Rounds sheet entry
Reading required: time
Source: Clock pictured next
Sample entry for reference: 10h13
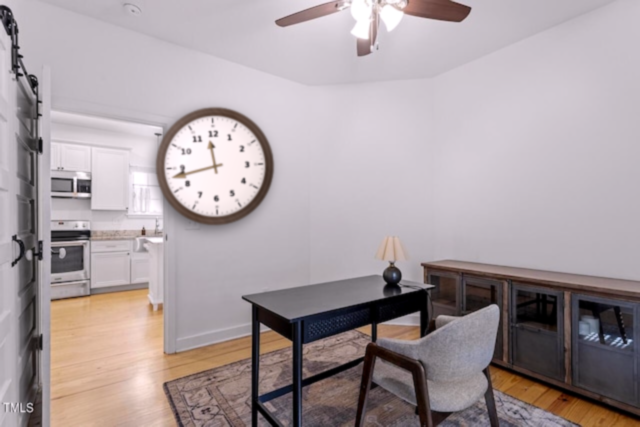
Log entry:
11h43
